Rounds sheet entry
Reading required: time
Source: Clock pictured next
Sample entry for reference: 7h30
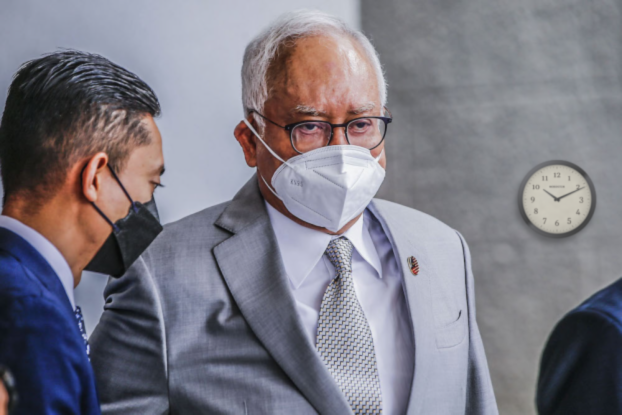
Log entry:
10h11
